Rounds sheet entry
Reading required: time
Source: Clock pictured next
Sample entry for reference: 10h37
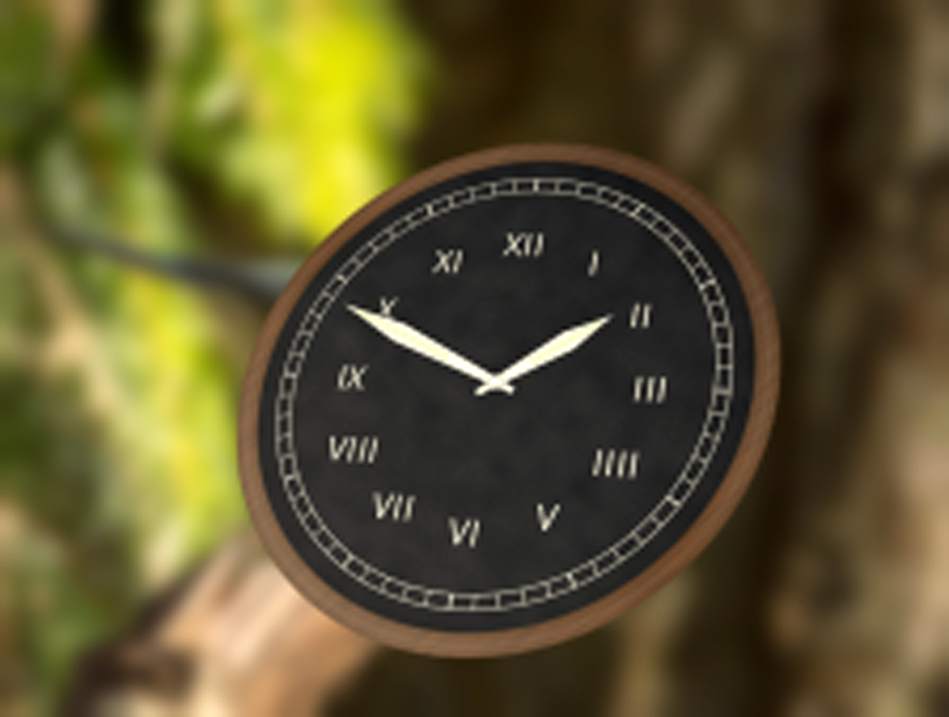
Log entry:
1h49
